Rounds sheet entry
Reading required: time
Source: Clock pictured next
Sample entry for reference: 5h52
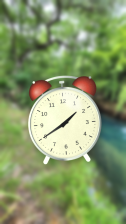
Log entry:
1h40
